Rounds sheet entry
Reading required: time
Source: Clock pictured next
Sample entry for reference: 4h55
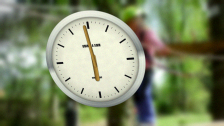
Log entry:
5h59
